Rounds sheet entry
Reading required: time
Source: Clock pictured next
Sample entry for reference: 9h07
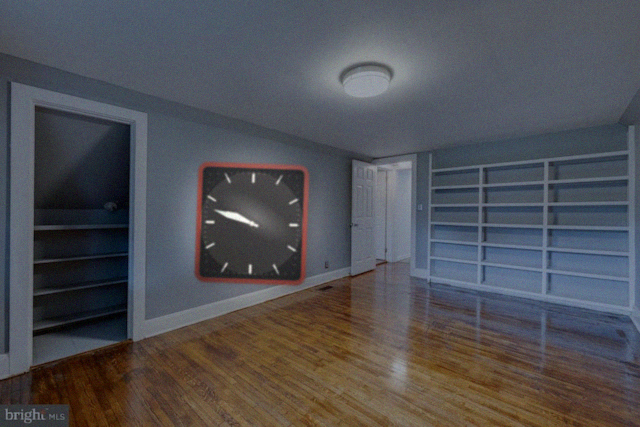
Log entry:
9h48
